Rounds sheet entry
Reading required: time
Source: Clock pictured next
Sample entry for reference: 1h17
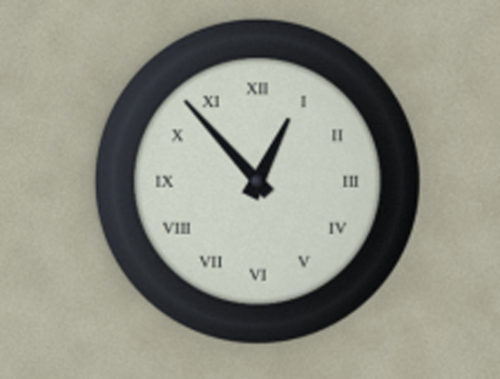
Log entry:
12h53
